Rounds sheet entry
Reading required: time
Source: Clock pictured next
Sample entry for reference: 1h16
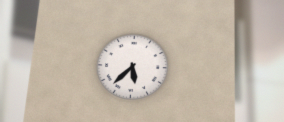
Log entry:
5h37
